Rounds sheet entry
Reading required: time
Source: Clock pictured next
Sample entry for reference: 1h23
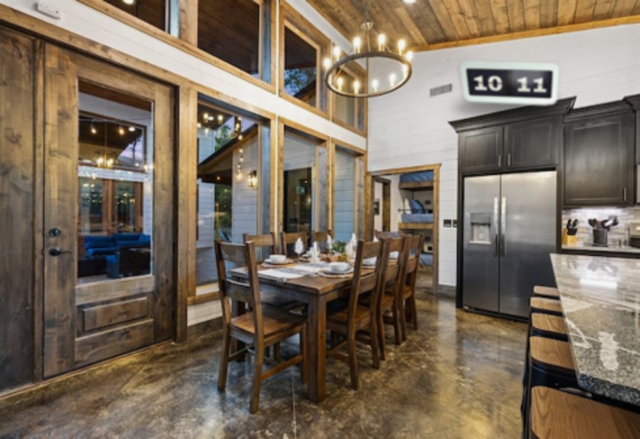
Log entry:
10h11
